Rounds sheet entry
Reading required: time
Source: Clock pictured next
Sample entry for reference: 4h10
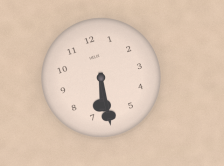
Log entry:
6h31
